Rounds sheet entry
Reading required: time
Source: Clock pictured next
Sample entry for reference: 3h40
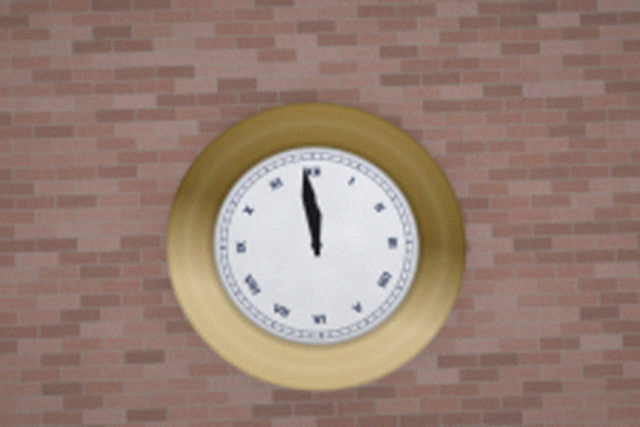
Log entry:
11h59
